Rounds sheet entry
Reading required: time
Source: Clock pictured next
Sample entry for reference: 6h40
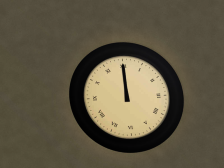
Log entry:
12h00
